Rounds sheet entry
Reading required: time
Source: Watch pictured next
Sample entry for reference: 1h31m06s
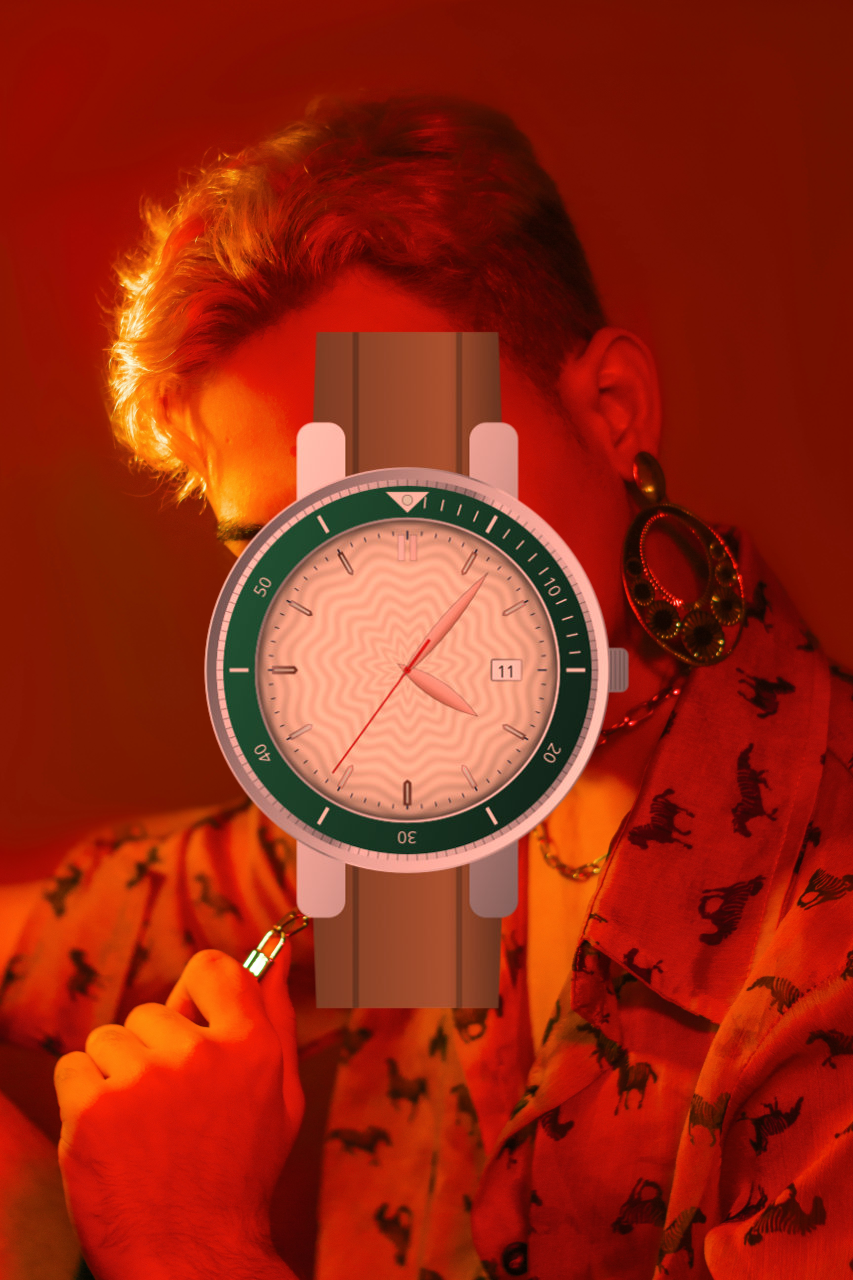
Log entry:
4h06m36s
